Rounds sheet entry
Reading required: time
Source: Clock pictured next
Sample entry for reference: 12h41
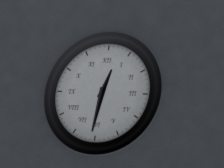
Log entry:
12h31
